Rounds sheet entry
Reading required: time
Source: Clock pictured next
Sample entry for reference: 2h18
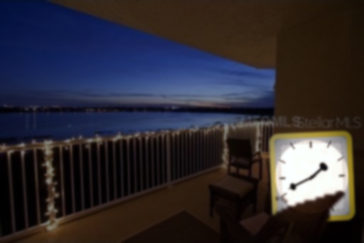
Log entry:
1h41
